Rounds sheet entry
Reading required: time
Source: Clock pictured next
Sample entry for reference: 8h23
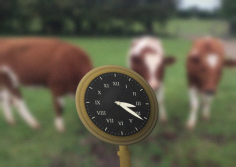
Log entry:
3h21
